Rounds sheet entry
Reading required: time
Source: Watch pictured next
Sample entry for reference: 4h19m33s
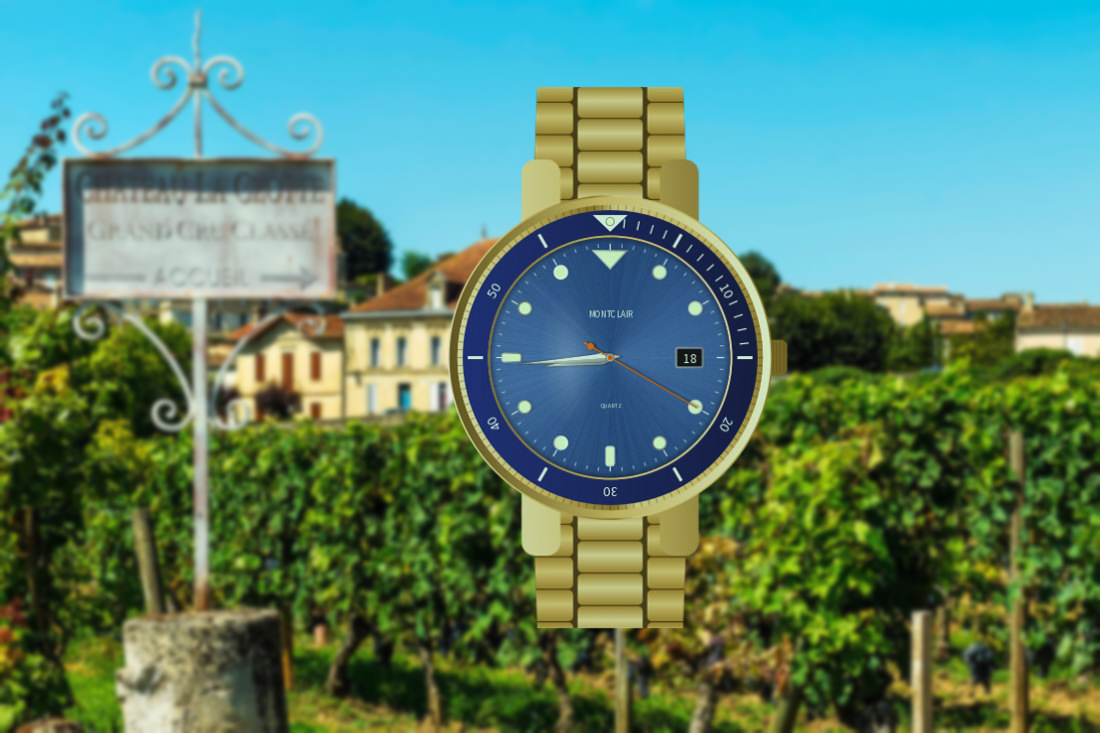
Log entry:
8h44m20s
